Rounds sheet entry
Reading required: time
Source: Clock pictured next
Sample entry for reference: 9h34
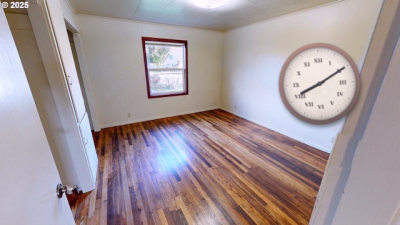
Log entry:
8h10
